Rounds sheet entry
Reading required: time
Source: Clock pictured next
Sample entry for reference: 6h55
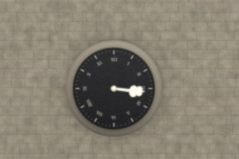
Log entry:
3h16
